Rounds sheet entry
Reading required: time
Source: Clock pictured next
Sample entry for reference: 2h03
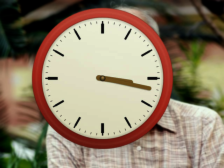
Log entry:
3h17
